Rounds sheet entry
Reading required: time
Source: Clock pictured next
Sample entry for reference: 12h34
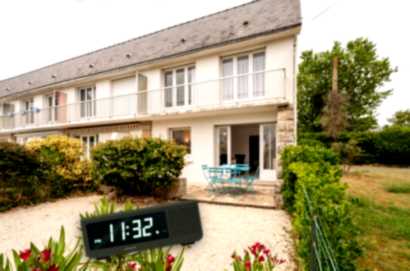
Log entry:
11h32
